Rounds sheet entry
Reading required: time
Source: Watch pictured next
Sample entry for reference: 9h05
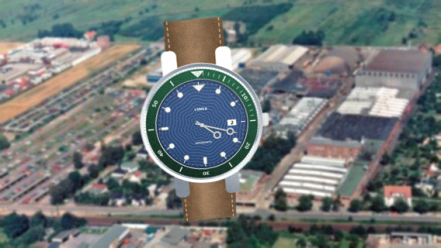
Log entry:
4h18
